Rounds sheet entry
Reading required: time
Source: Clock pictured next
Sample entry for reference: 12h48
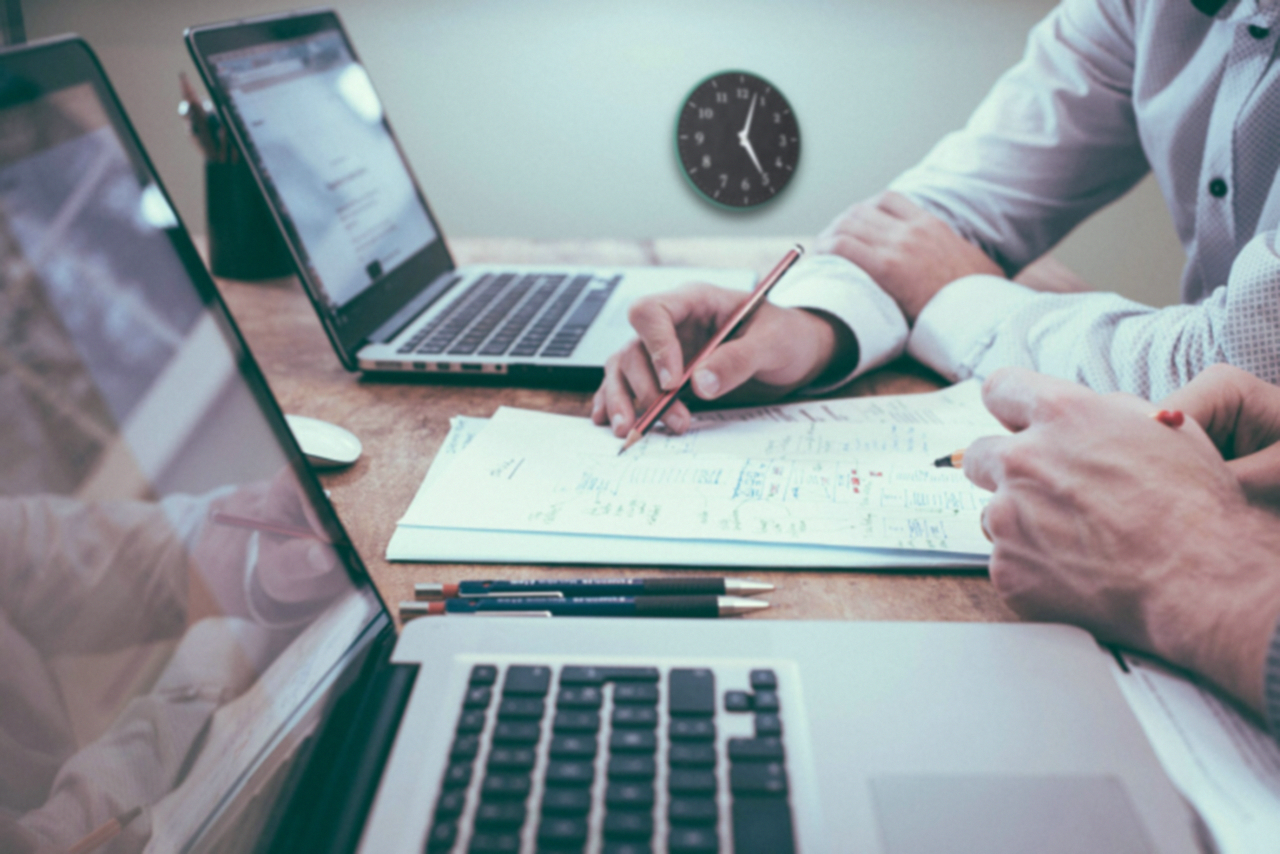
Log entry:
5h03
